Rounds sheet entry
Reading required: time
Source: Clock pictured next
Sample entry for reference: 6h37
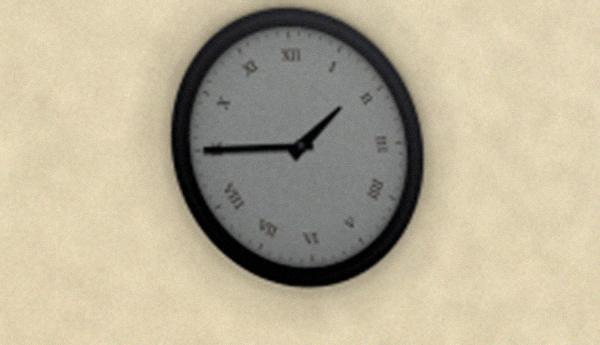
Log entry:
1h45
